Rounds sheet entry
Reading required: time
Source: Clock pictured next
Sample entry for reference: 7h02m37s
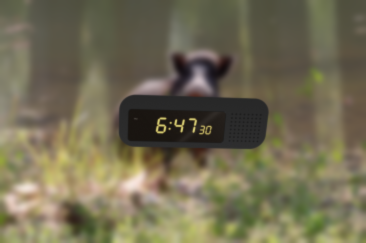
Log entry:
6h47m30s
